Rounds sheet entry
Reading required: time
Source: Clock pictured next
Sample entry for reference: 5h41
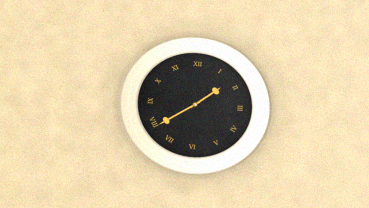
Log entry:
1h39
